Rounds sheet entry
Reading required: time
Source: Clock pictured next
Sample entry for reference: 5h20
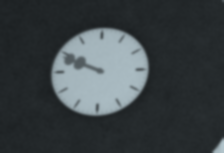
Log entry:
9h49
